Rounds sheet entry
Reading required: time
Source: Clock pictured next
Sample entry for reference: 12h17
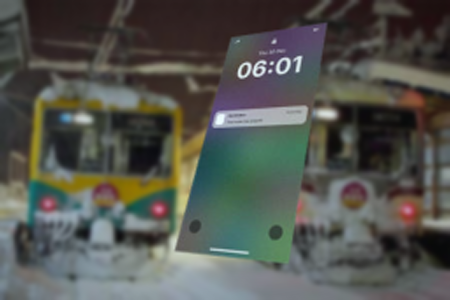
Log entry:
6h01
